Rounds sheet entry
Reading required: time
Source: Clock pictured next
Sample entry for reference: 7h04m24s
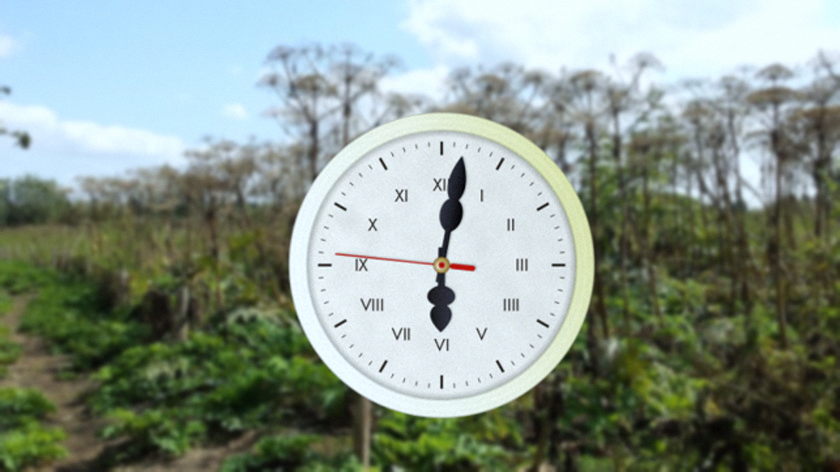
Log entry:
6h01m46s
